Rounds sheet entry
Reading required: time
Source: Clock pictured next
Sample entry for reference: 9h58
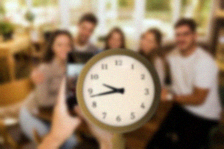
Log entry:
9h43
